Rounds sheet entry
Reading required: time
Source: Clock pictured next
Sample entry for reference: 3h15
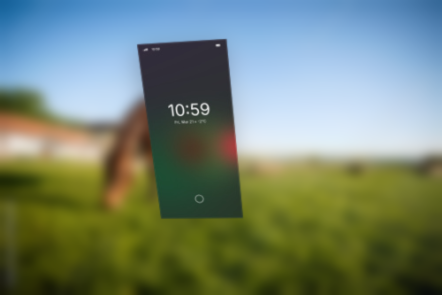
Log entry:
10h59
